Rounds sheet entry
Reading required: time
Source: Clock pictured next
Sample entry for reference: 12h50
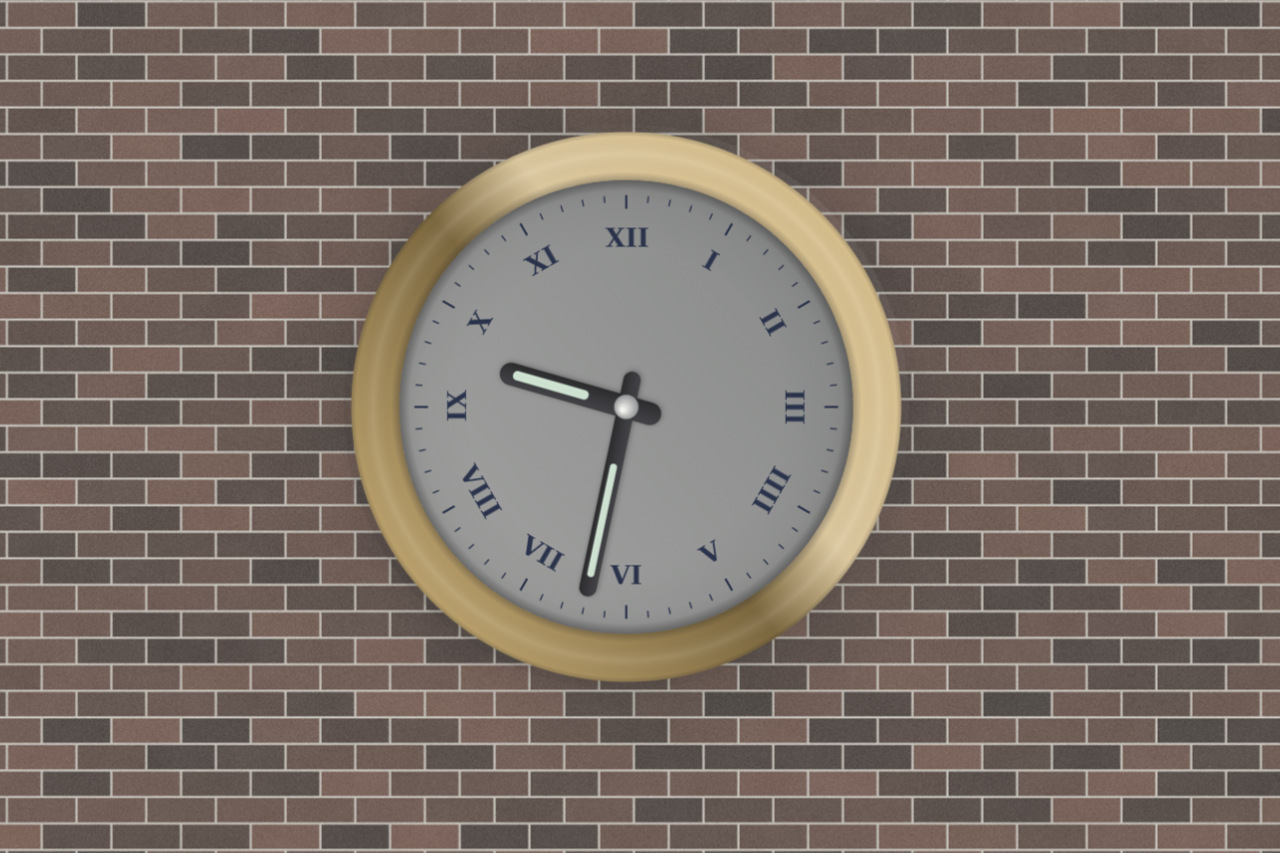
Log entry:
9h32
